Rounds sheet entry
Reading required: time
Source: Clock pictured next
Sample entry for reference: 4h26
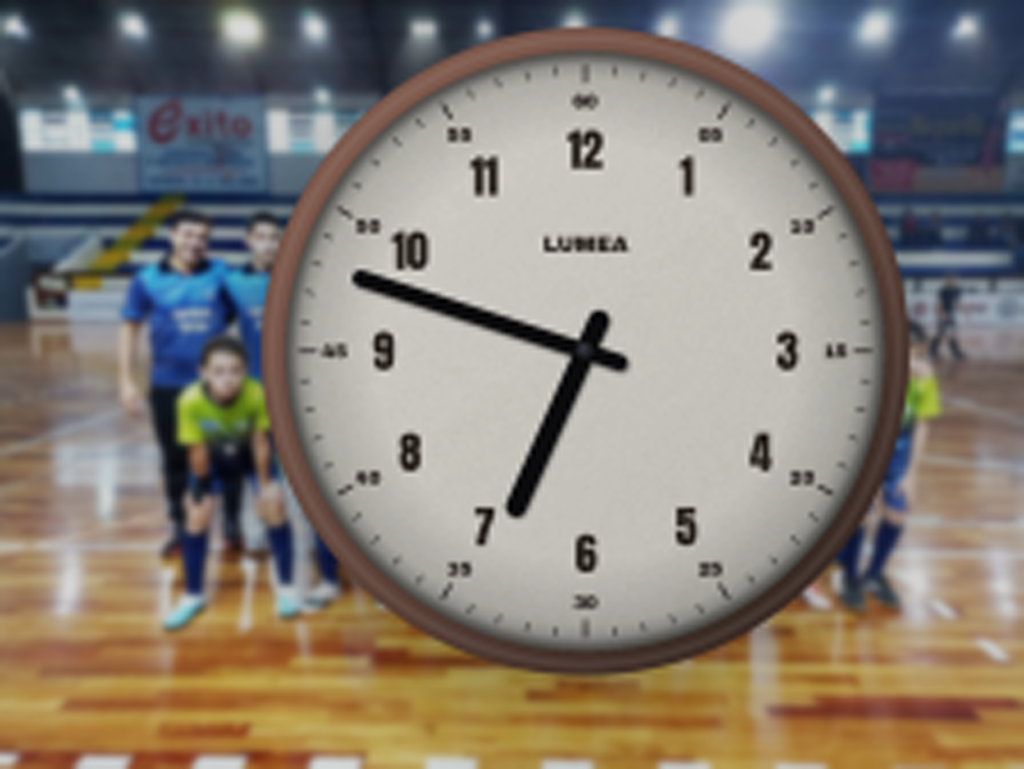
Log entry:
6h48
